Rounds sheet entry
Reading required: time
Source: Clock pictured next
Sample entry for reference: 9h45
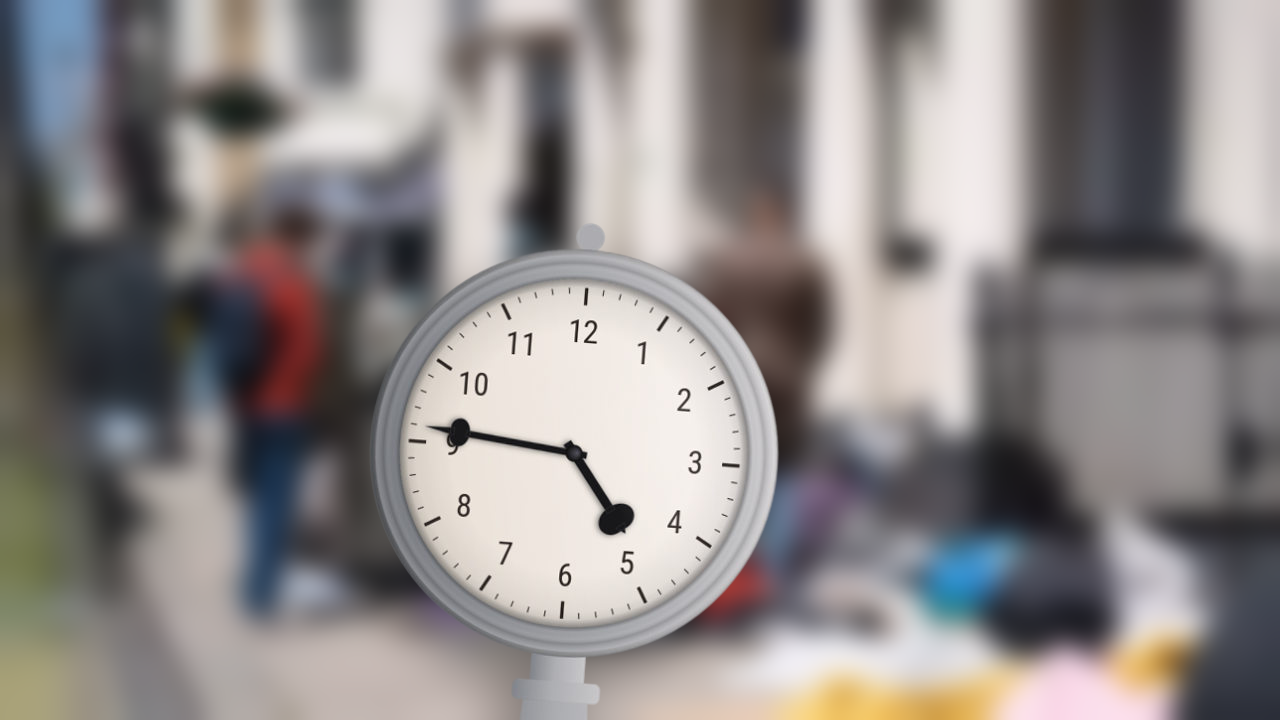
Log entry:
4h46
